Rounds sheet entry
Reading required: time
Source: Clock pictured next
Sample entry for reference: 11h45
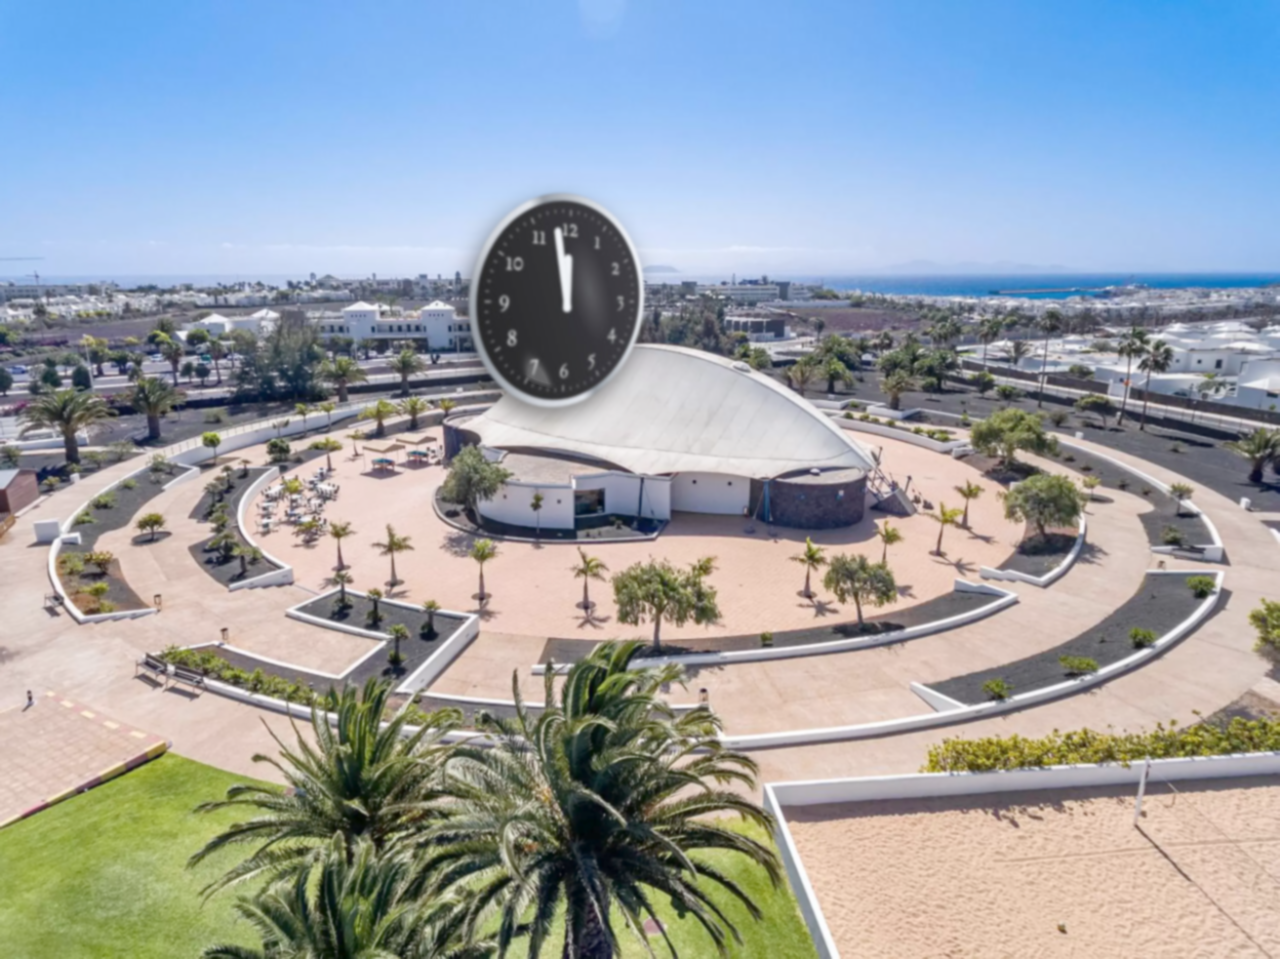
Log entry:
11h58
